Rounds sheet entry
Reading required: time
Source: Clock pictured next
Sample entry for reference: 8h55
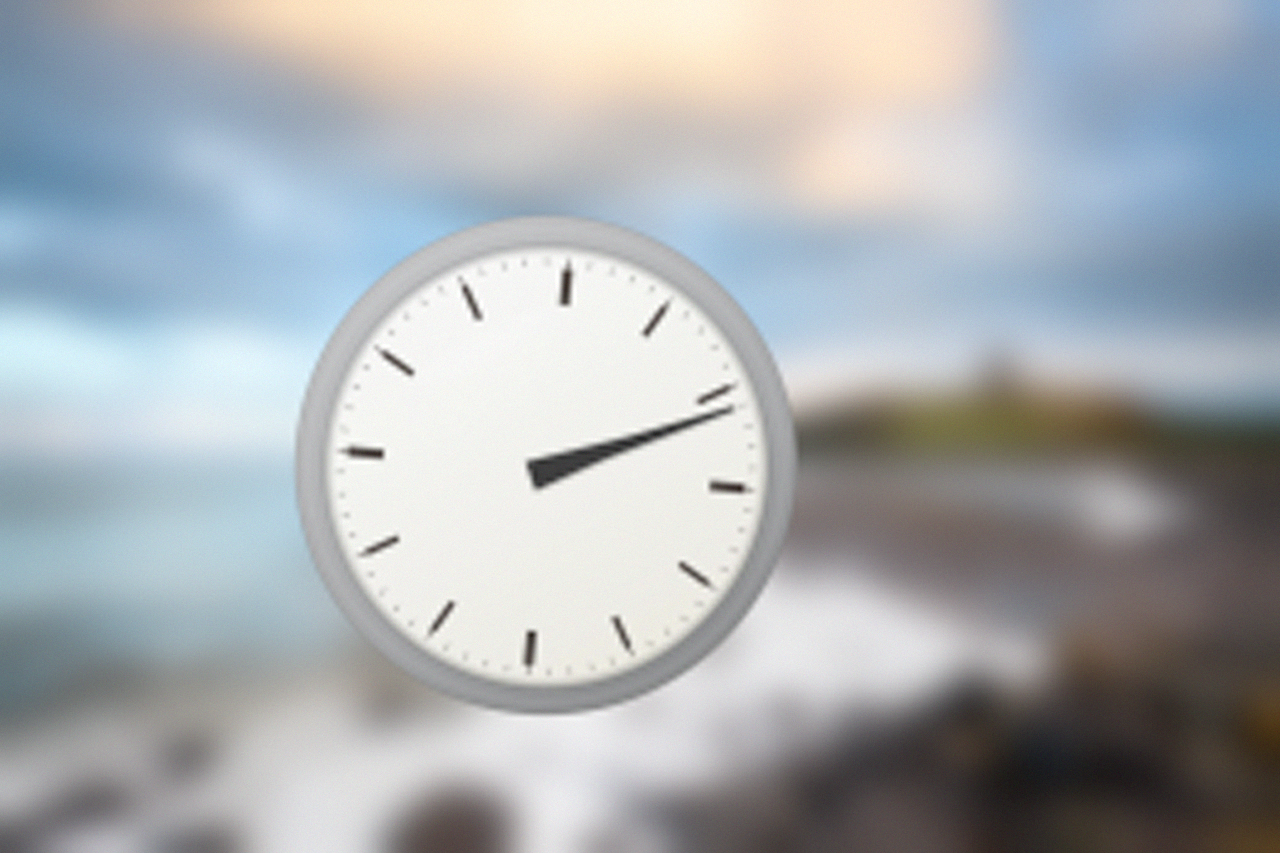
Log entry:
2h11
